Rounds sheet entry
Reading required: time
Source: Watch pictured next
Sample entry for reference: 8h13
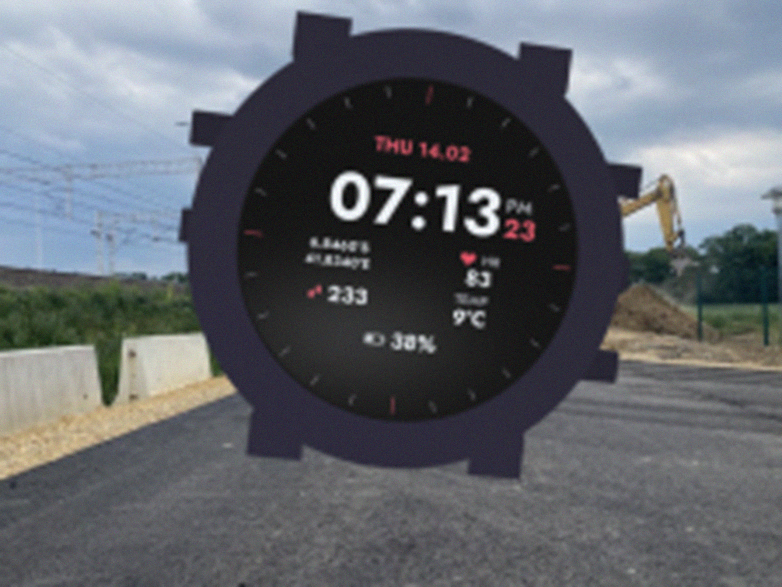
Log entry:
7h13
